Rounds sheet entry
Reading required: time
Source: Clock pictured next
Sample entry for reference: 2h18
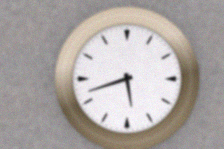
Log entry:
5h42
